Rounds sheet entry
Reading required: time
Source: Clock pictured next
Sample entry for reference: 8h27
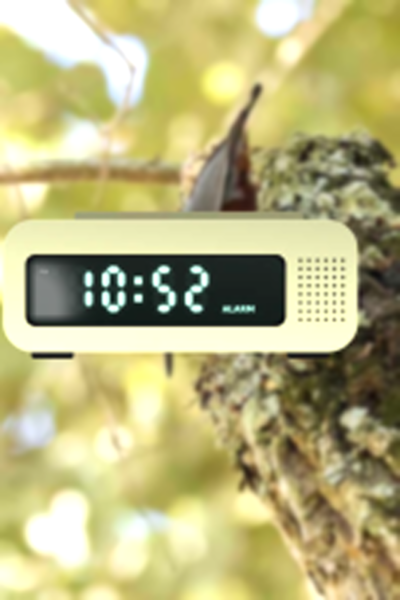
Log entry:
10h52
